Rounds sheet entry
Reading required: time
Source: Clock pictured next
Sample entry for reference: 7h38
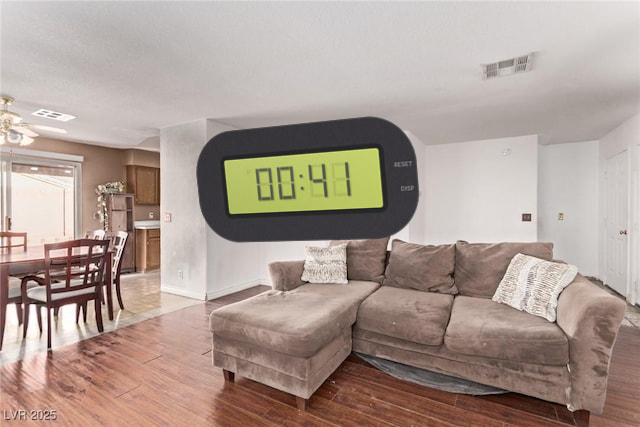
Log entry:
0h41
